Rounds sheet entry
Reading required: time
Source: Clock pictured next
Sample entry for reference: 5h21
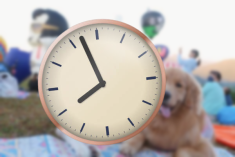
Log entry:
7h57
